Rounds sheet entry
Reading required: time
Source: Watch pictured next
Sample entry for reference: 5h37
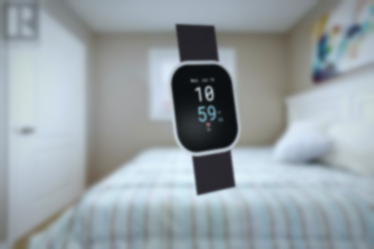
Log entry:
10h59
